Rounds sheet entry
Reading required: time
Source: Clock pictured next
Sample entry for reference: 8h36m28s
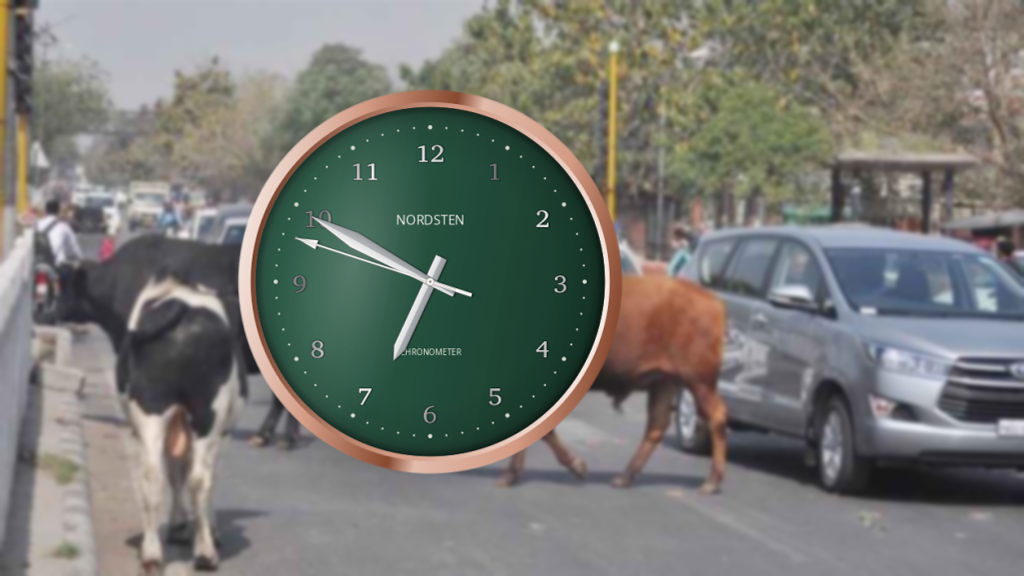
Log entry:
6h49m48s
